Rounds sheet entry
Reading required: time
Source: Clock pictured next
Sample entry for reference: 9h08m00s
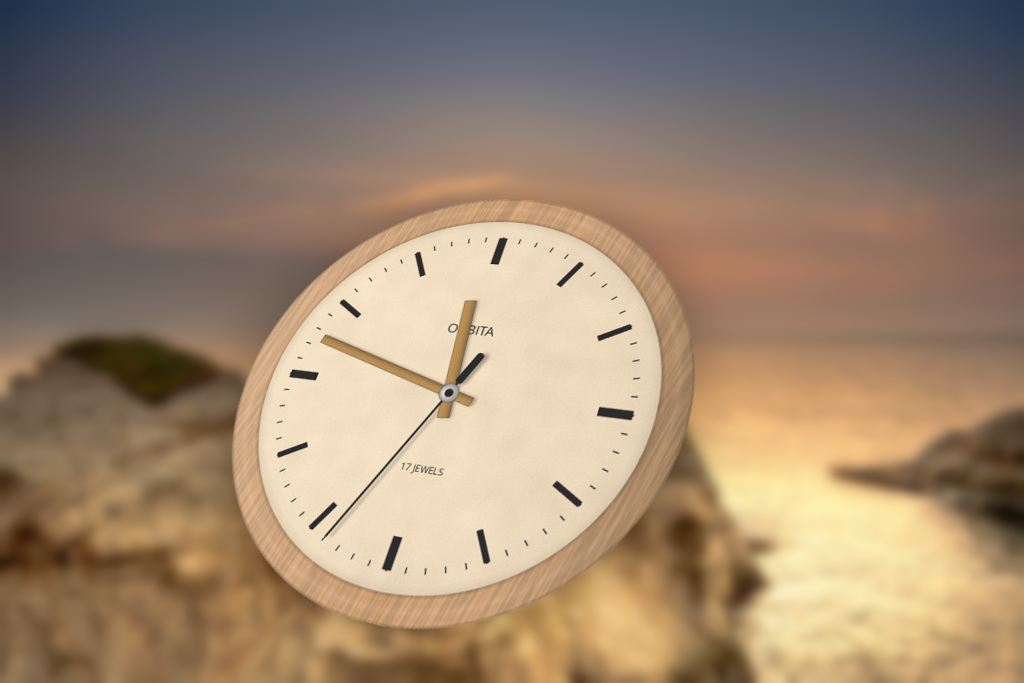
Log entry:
11h47m34s
